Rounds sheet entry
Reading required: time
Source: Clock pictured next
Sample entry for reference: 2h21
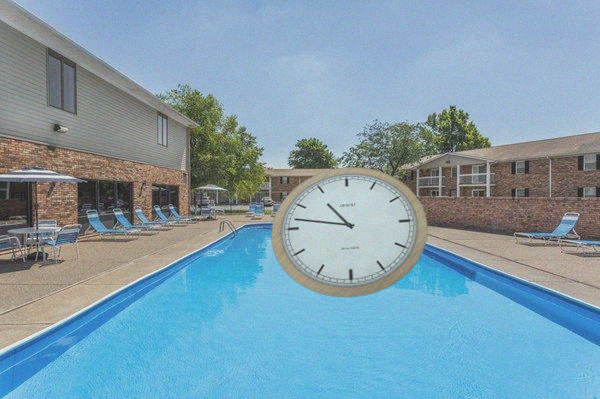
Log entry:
10h47
